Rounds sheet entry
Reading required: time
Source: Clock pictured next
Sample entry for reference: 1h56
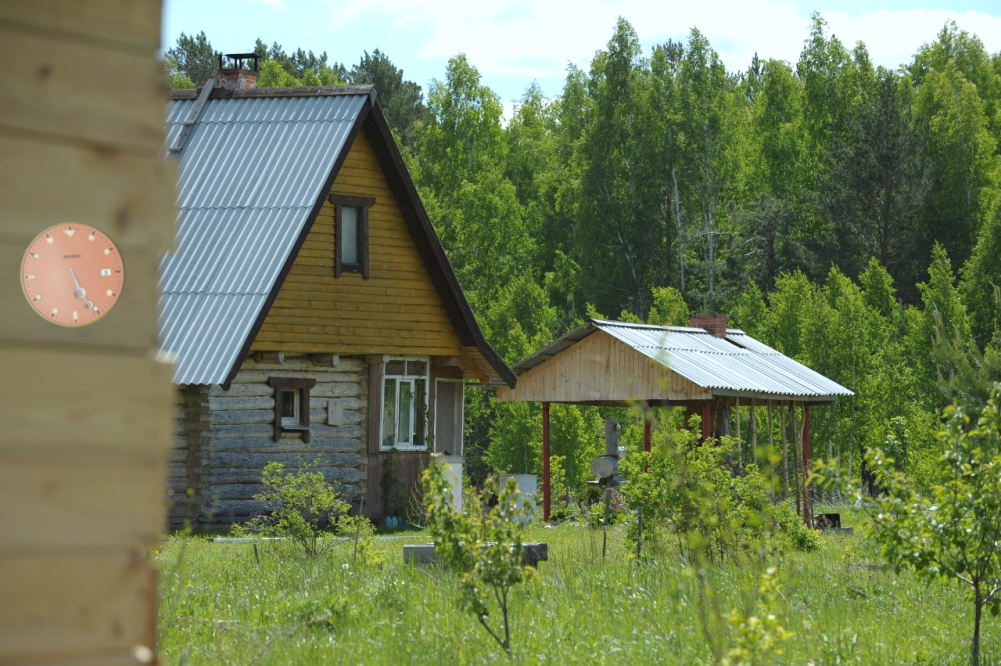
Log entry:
5h26
